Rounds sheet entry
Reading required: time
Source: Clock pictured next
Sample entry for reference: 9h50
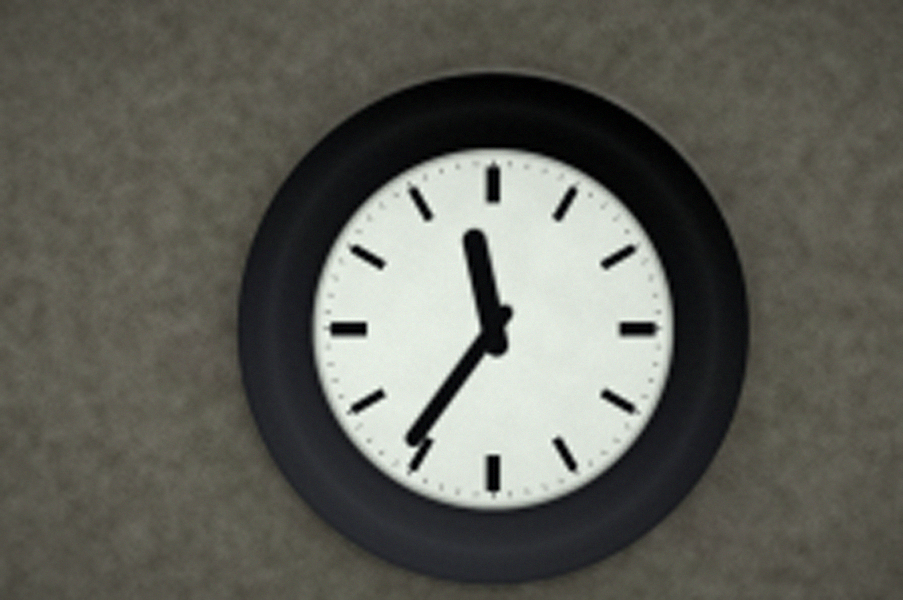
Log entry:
11h36
